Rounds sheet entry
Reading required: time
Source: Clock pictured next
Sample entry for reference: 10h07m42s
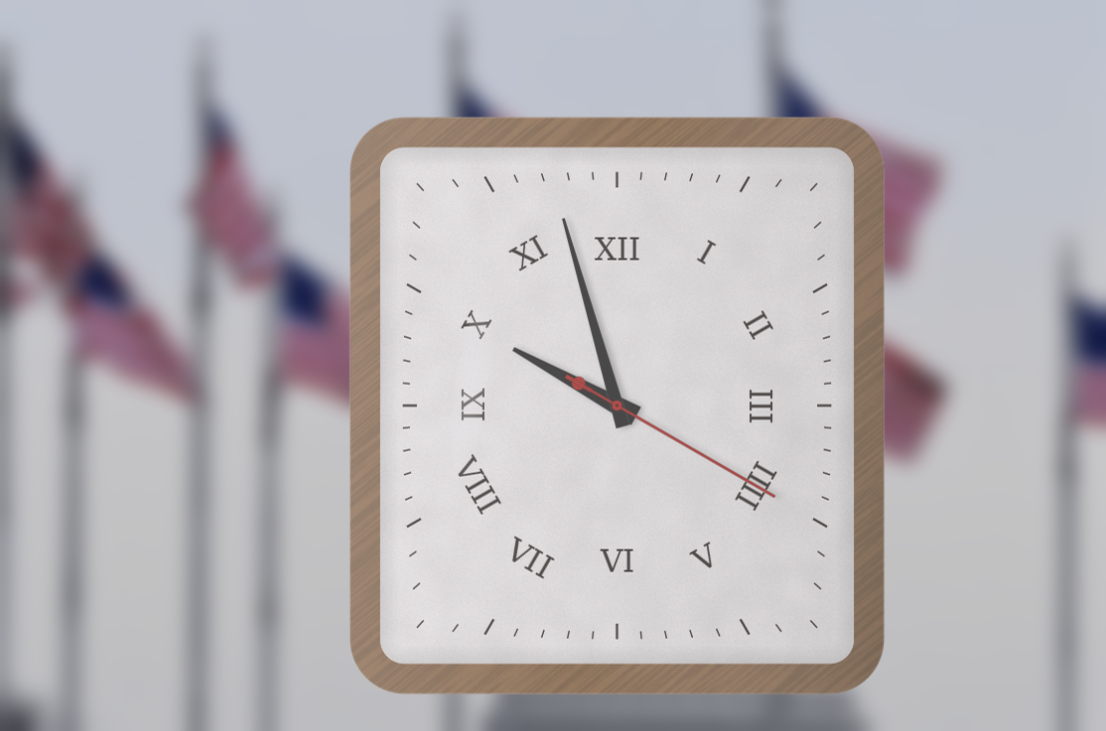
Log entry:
9h57m20s
